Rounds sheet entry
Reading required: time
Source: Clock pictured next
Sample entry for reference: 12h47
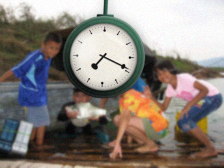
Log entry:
7h19
